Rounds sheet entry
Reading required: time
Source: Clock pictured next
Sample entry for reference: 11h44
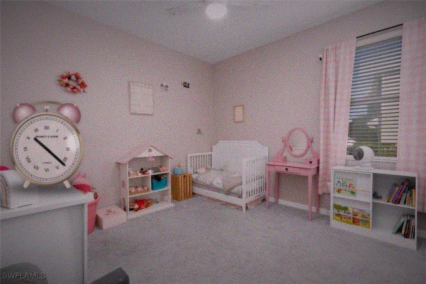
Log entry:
10h22
